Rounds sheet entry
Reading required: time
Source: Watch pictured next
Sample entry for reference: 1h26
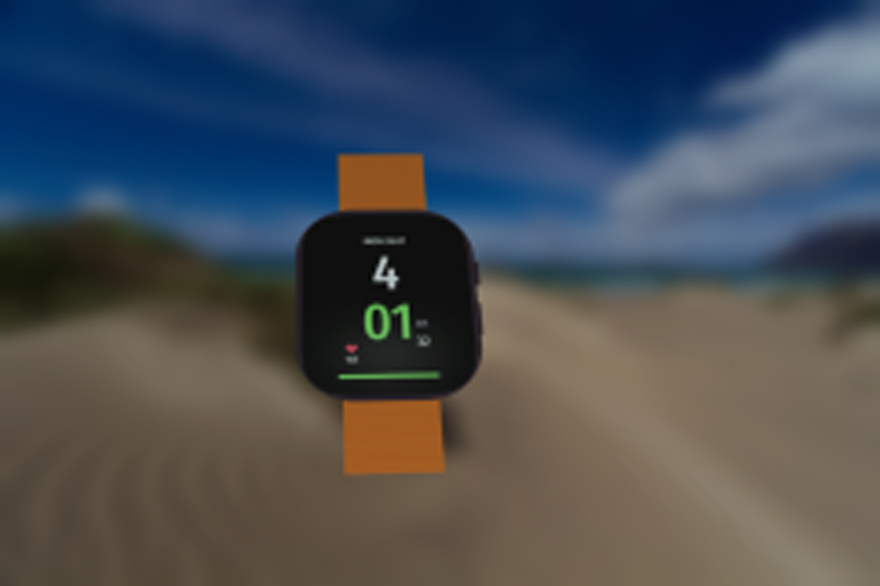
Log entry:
4h01
